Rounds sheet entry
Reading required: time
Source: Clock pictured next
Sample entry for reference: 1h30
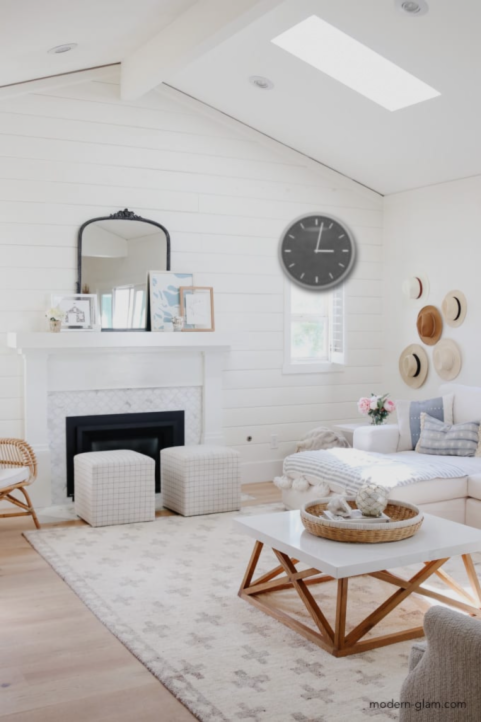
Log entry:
3h02
